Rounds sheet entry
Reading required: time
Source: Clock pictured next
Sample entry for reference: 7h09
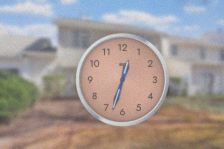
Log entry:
12h33
